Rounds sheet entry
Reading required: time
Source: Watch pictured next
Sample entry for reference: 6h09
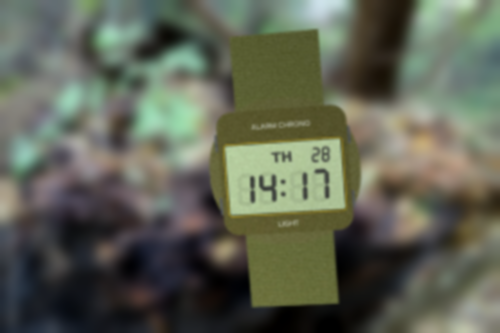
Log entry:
14h17
